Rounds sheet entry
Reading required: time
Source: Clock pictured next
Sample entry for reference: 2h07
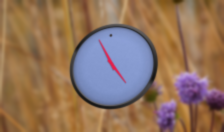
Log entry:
4h56
